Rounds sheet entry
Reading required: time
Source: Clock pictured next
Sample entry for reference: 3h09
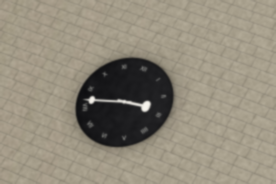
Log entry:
2h42
